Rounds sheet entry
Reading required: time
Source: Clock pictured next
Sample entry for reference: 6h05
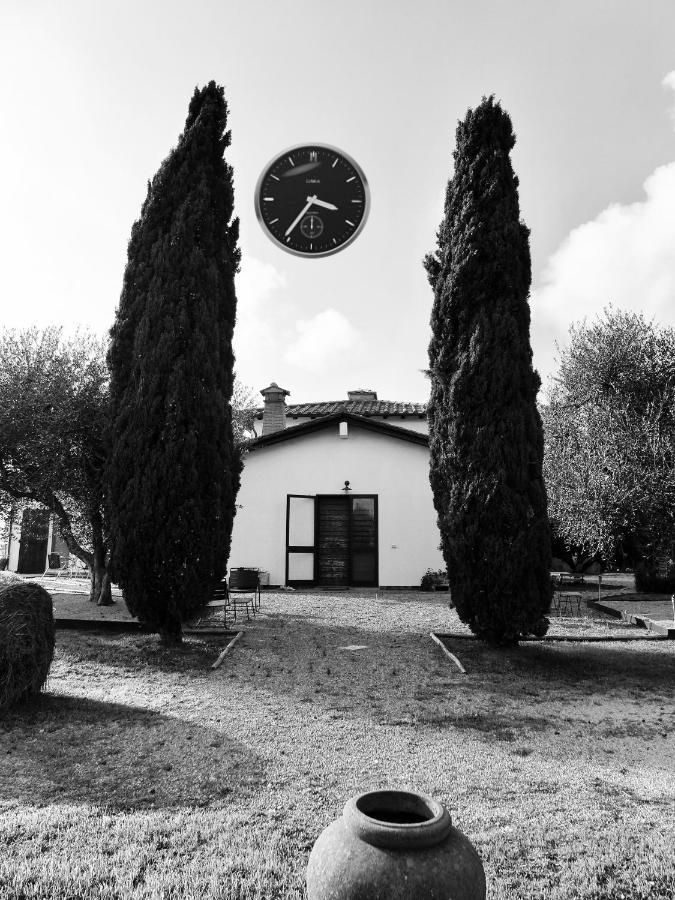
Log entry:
3h36
